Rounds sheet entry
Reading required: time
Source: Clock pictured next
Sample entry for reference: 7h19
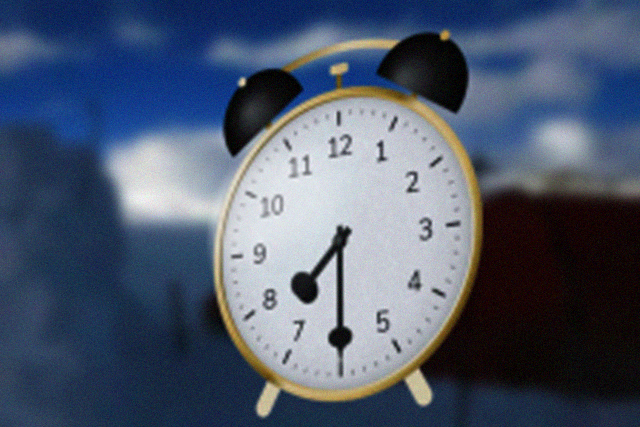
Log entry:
7h30
